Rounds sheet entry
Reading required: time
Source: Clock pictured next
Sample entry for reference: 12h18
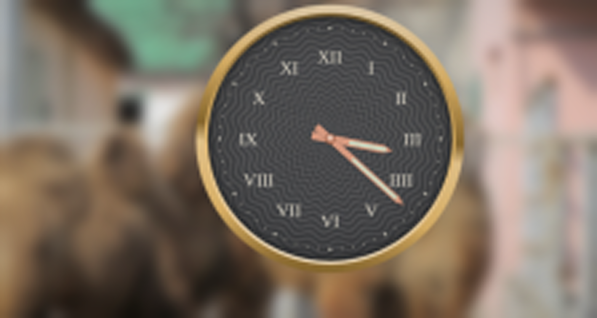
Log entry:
3h22
